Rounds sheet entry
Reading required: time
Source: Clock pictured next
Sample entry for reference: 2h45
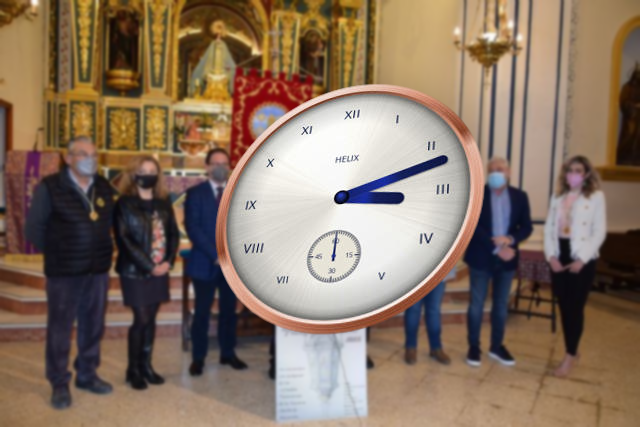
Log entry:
3h12
